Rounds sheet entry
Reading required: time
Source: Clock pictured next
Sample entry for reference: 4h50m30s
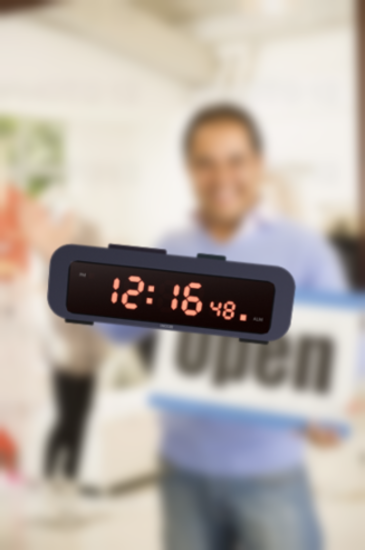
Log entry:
12h16m48s
